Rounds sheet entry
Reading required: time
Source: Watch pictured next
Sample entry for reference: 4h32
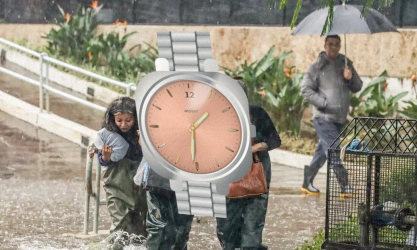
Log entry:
1h31
